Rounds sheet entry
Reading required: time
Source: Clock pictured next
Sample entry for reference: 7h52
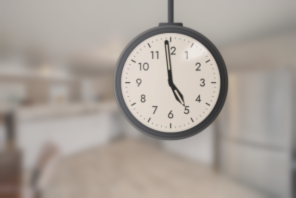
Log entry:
4h59
